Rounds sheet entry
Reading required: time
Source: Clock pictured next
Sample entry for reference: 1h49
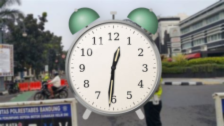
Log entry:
12h31
